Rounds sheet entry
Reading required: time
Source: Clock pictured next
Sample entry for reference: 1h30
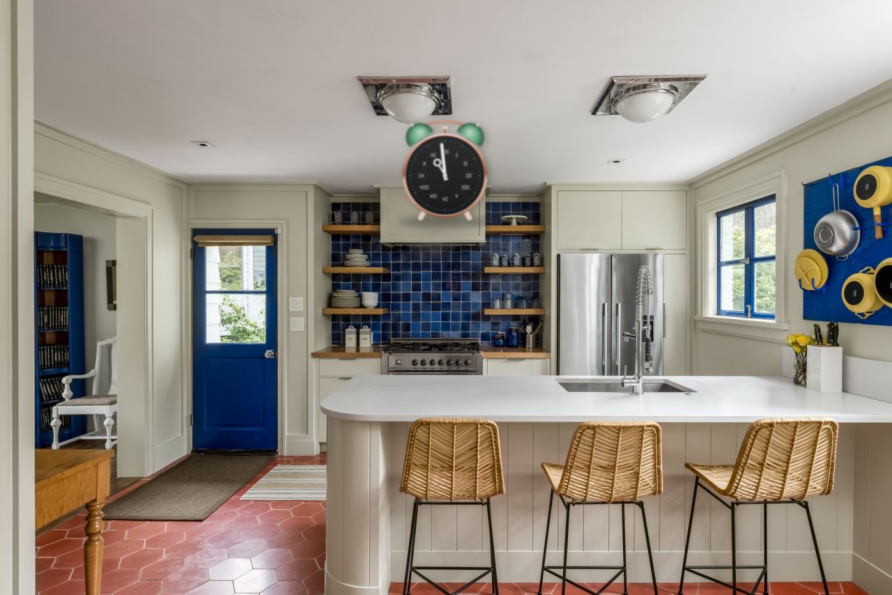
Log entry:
10h59
